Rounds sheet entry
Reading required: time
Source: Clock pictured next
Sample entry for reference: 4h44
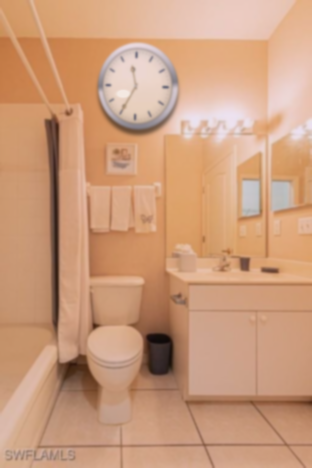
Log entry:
11h35
